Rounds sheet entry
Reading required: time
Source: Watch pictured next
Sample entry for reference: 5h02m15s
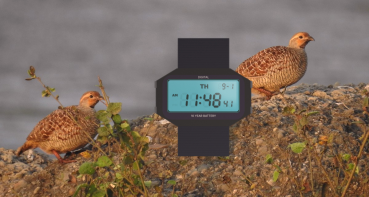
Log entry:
11h48m41s
